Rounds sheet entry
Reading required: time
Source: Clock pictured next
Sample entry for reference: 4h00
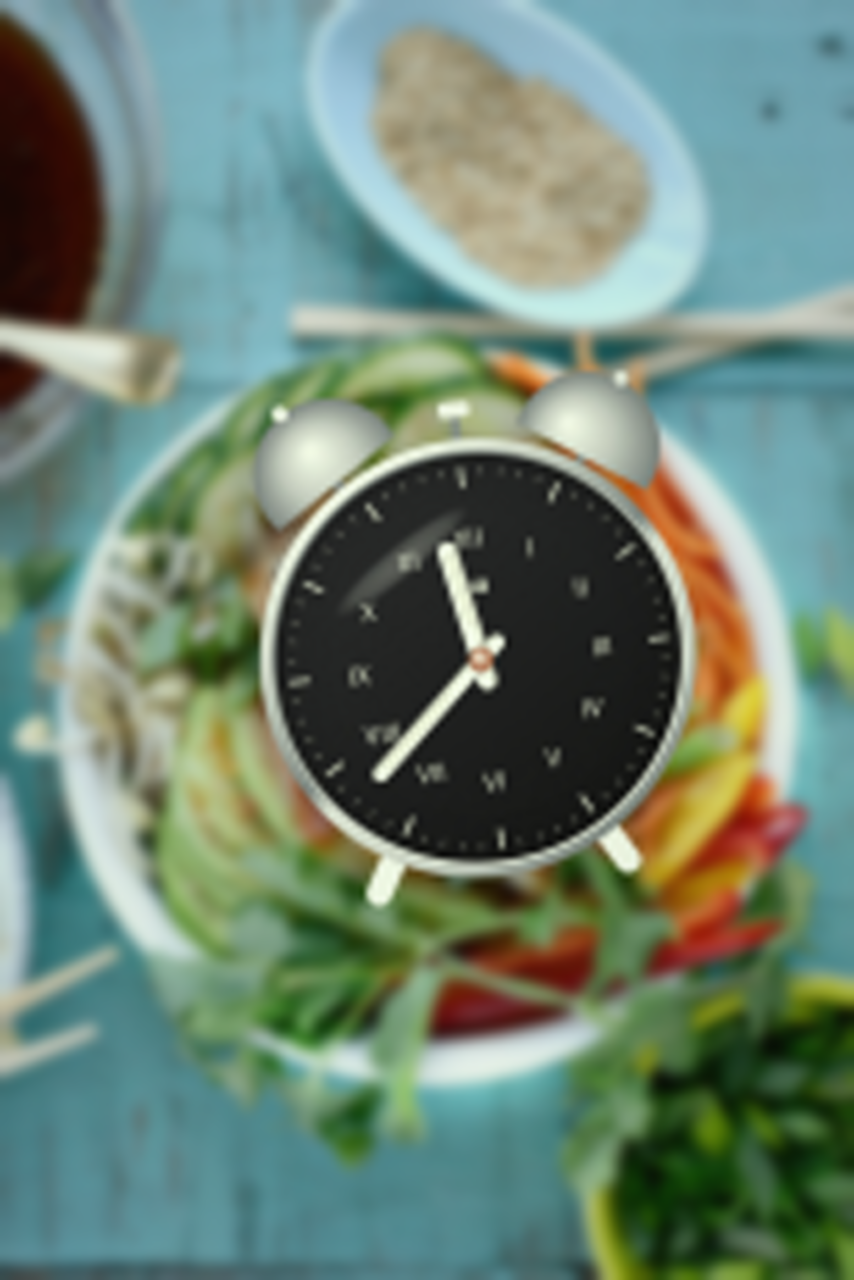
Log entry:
11h38
